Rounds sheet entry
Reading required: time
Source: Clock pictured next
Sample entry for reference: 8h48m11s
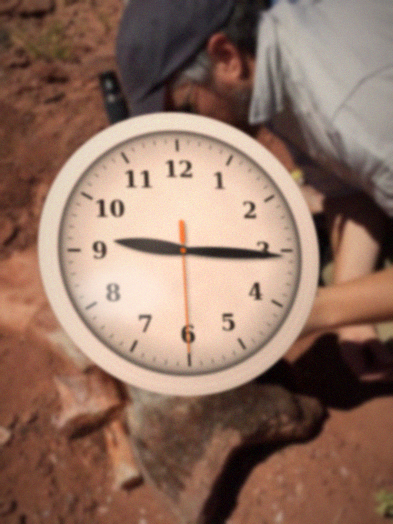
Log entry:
9h15m30s
